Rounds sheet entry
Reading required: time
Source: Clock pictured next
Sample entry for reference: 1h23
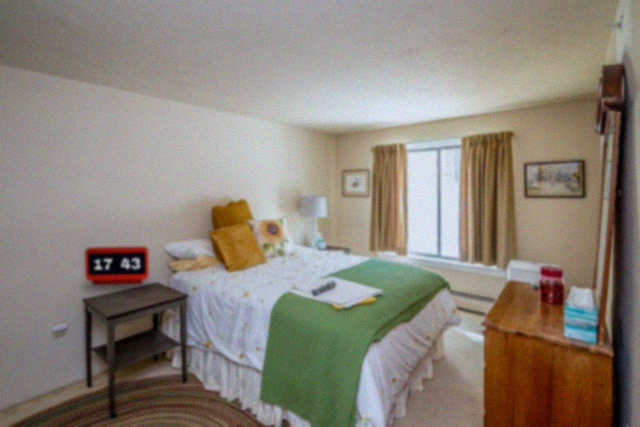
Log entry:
17h43
